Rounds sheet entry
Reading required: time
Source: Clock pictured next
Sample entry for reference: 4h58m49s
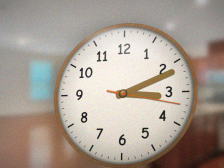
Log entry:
3h11m17s
